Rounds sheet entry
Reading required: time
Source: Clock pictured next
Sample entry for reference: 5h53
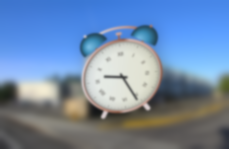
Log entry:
9h26
